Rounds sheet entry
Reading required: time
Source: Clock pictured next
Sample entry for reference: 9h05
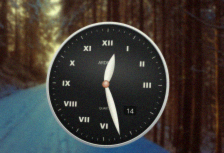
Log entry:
12h27
